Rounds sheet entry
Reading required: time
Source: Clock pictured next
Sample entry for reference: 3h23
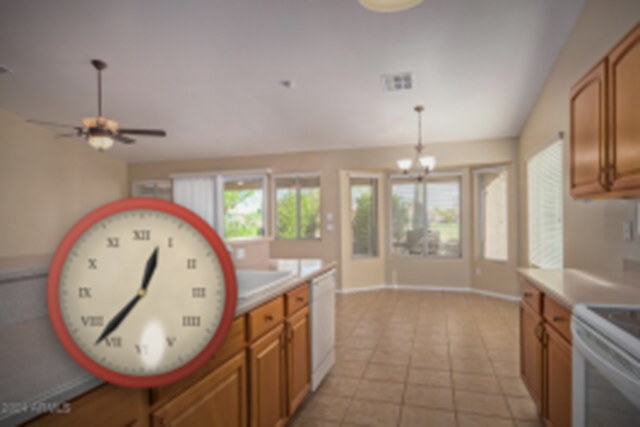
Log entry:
12h37
